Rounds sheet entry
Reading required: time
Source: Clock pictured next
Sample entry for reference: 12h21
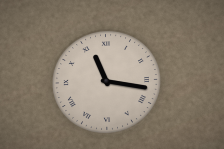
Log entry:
11h17
